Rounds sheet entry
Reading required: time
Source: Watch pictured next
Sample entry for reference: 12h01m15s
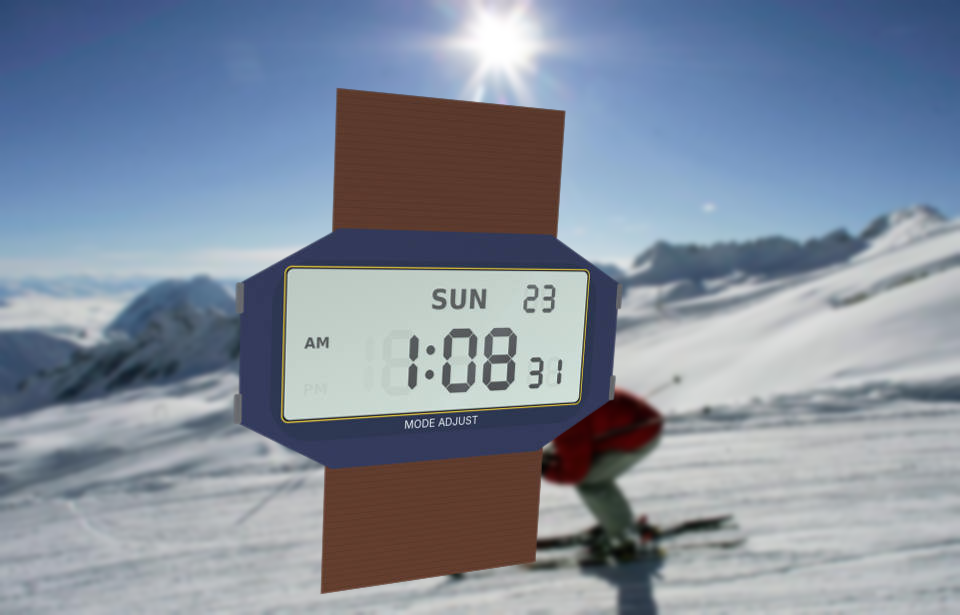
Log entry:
1h08m31s
